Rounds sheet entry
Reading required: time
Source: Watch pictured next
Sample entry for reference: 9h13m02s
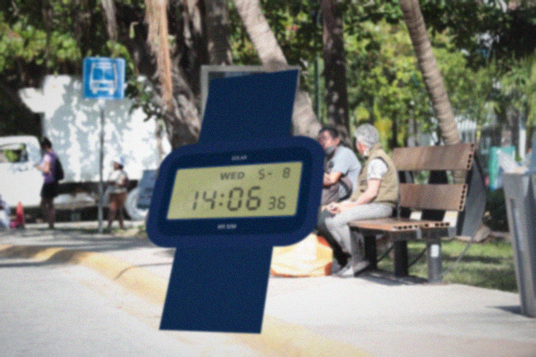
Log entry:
14h06m36s
